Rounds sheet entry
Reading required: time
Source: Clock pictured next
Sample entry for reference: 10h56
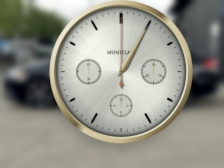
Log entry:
1h05
